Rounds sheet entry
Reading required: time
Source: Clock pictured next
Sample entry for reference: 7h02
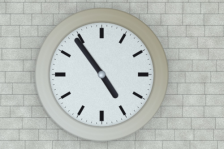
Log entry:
4h54
